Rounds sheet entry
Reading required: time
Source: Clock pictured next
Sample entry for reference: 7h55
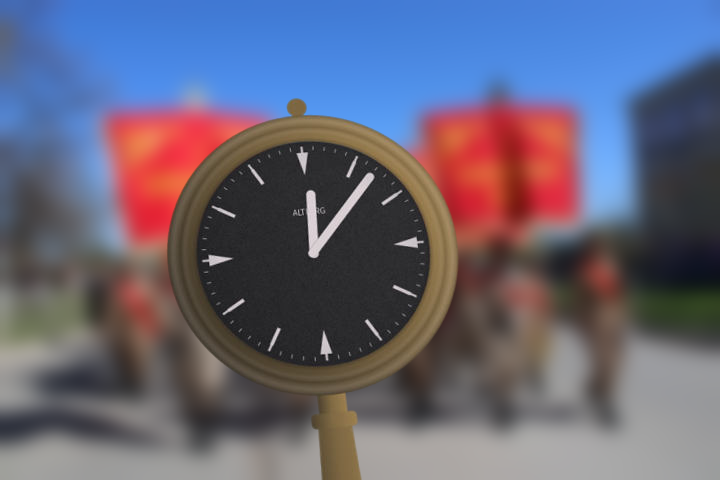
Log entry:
12h07
